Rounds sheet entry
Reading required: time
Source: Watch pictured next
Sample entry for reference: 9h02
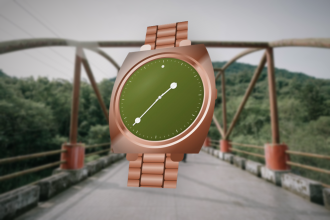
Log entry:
1h37
